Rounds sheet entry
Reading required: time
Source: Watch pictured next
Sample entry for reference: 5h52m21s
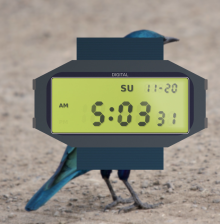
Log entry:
5h03m31s
